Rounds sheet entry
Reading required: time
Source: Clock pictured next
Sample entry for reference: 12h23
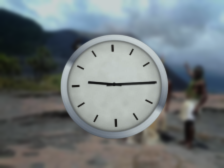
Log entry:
9h15
